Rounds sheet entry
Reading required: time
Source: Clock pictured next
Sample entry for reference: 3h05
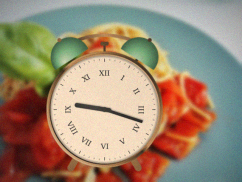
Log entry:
9h18
